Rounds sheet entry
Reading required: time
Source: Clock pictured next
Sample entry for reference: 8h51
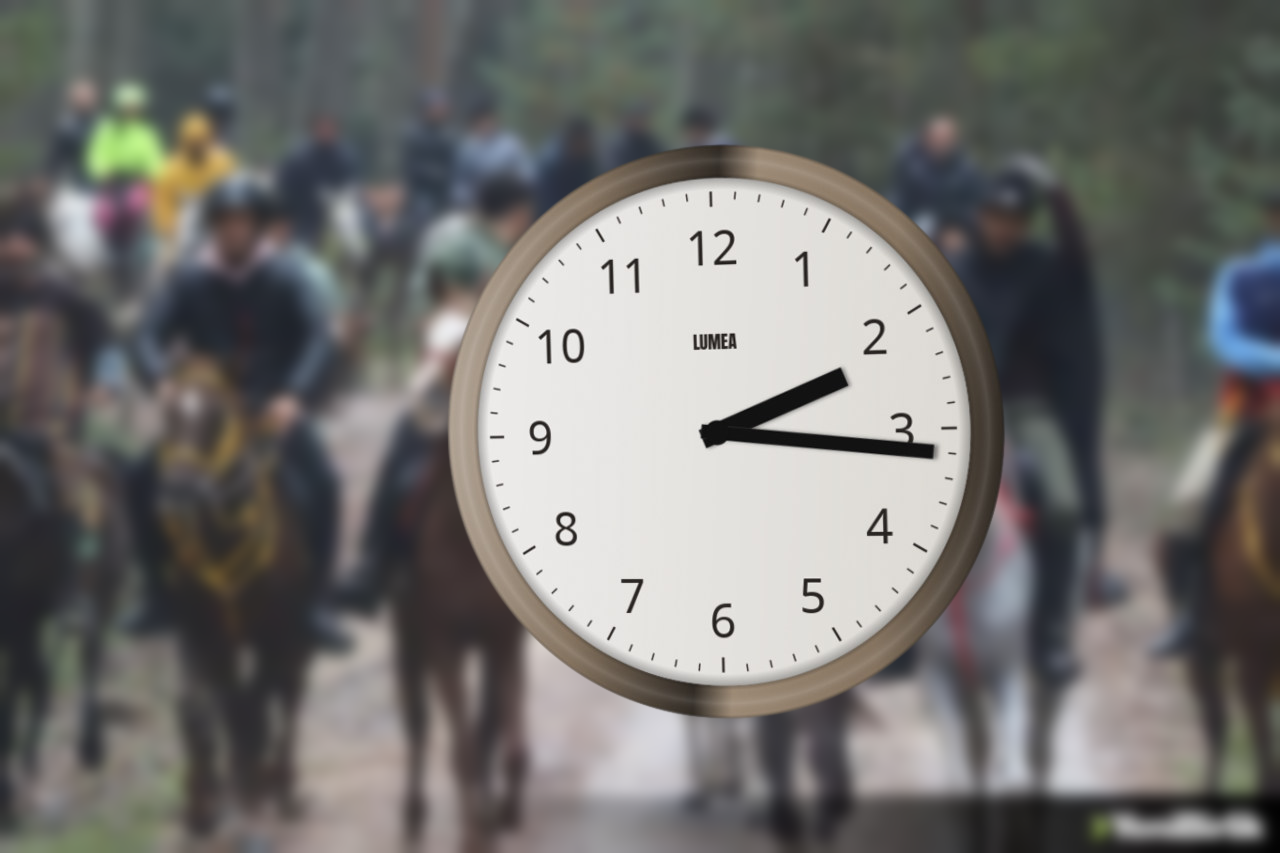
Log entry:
2h16
